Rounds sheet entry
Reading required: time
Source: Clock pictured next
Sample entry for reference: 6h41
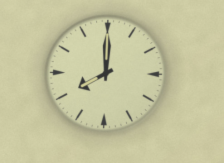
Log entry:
8h00
